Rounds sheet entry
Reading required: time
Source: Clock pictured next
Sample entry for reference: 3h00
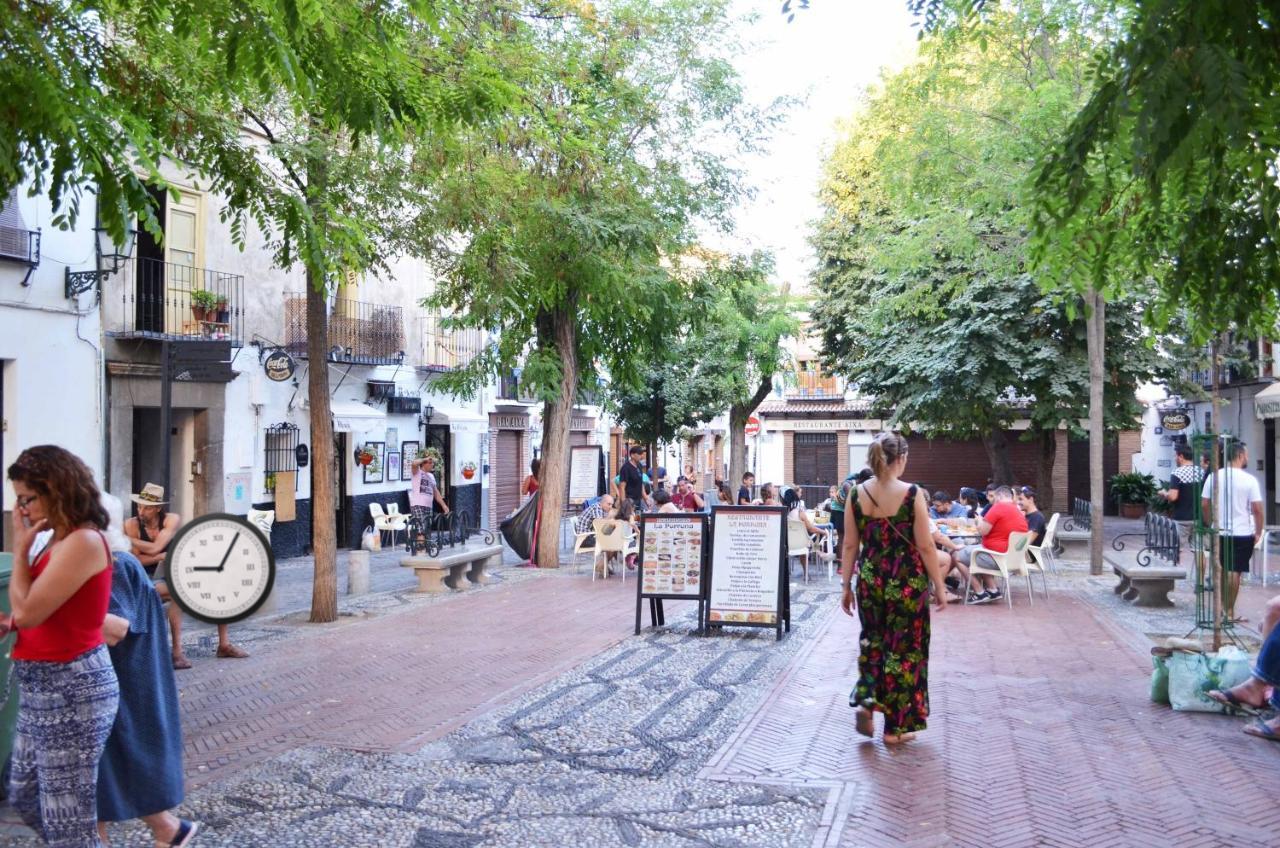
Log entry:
9h05
